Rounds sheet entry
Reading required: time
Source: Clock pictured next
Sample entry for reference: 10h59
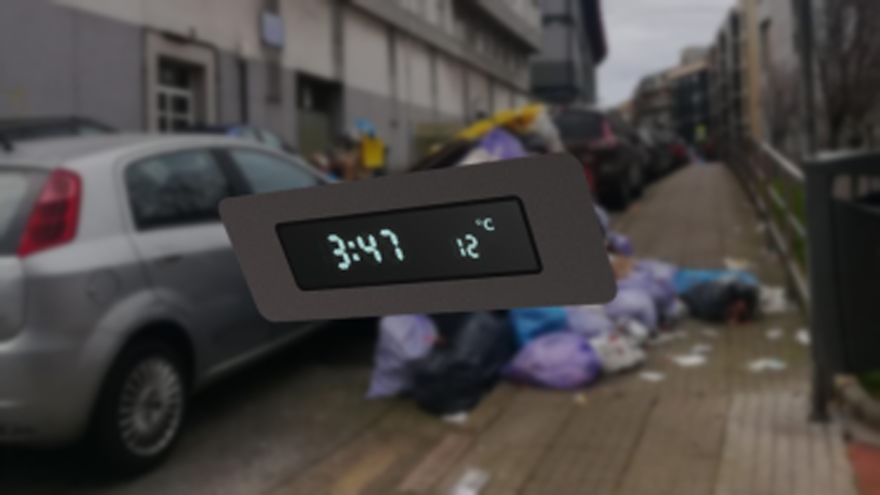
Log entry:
3h47
